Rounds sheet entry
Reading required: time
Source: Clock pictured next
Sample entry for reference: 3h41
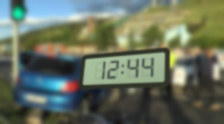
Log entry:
12h44
